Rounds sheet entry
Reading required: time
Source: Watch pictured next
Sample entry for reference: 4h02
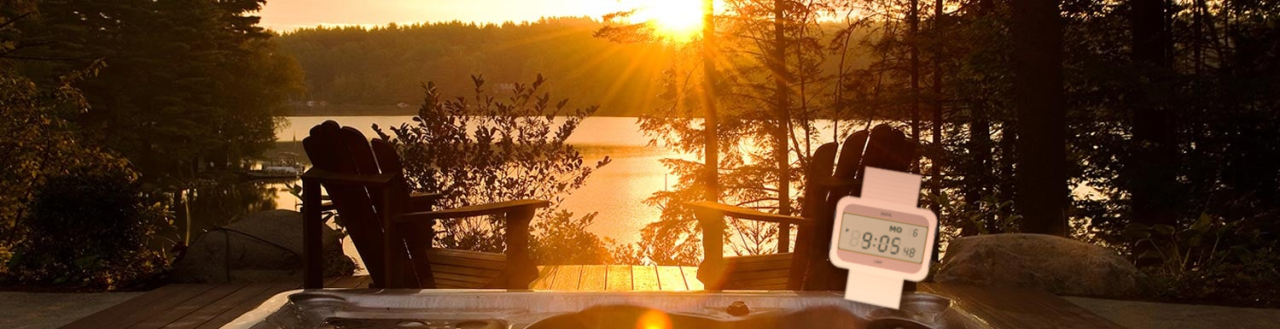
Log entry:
9h05
